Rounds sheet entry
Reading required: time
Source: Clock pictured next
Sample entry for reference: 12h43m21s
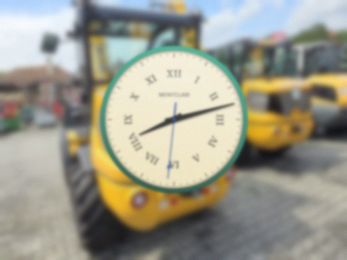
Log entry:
8h12m31s
